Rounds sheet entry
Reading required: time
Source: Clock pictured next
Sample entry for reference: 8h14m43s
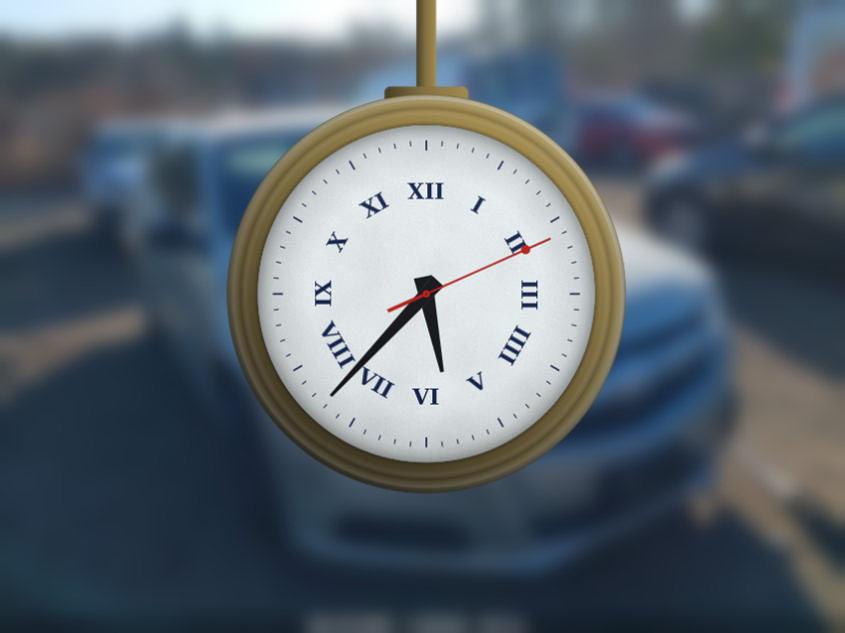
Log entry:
5h37m11s
